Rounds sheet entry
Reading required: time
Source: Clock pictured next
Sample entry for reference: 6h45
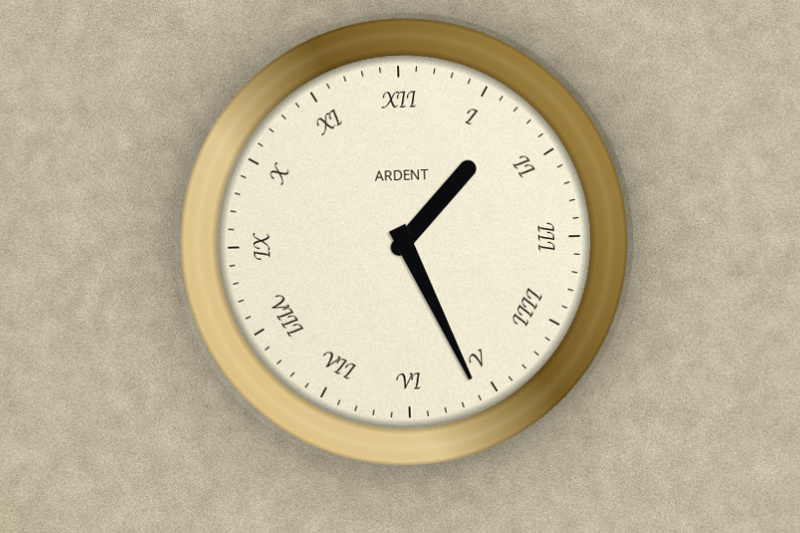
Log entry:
1h26
